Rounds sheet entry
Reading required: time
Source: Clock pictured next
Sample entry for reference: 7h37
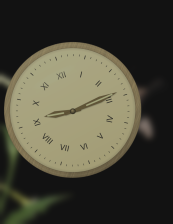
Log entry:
9h14
